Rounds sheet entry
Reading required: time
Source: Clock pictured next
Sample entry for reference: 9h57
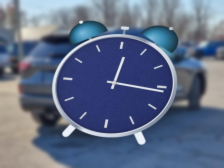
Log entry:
12h16
